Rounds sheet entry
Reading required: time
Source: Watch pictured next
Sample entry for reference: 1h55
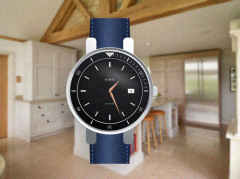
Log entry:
1h26
